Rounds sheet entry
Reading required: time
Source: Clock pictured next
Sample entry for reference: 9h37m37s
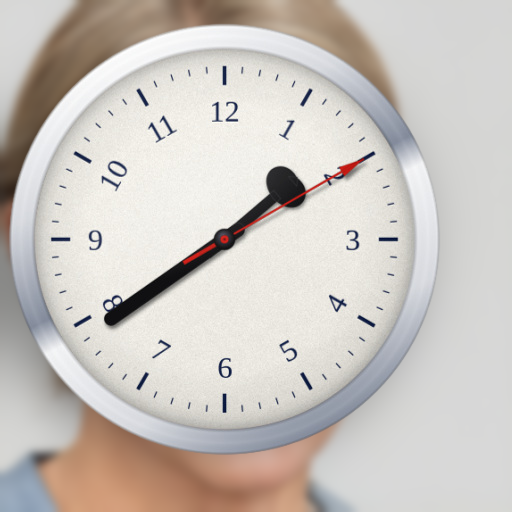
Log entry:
1h39m10s
